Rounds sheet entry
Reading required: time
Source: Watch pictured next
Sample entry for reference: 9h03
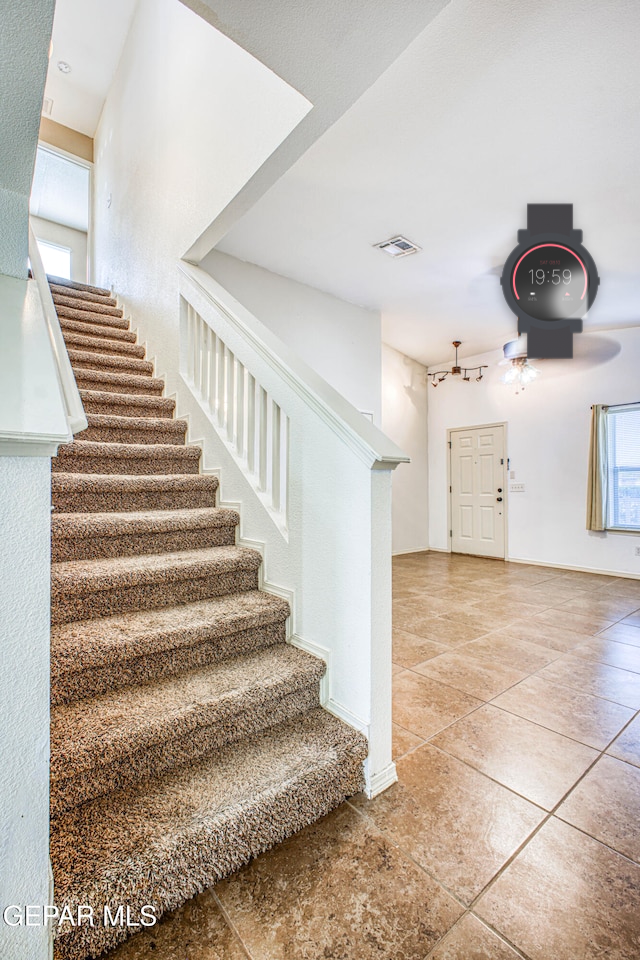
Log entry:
19h59
